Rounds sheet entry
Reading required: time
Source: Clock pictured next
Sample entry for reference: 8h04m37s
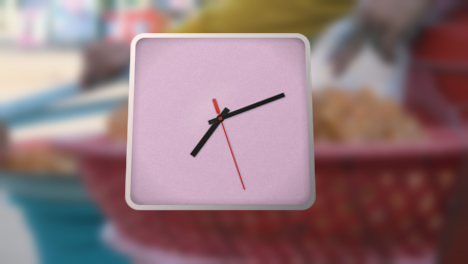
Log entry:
7h11m27s
